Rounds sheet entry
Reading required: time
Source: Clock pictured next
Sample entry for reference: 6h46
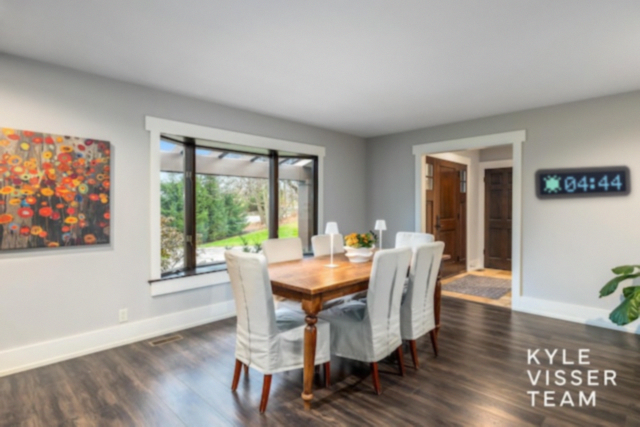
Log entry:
4h44
